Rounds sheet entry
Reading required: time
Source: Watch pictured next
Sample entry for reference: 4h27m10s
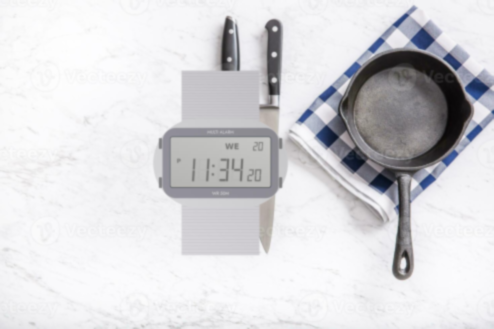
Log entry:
11h34m20s
